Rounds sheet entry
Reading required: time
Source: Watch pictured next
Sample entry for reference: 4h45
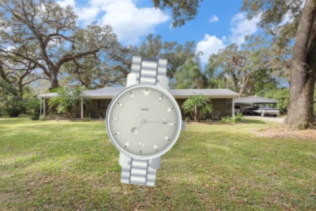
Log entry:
7h14
